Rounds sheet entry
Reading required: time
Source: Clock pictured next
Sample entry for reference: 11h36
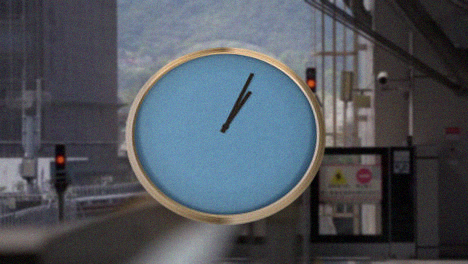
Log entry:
1h04
